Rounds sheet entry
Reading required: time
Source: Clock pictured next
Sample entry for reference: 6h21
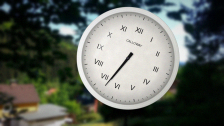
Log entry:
6h33
